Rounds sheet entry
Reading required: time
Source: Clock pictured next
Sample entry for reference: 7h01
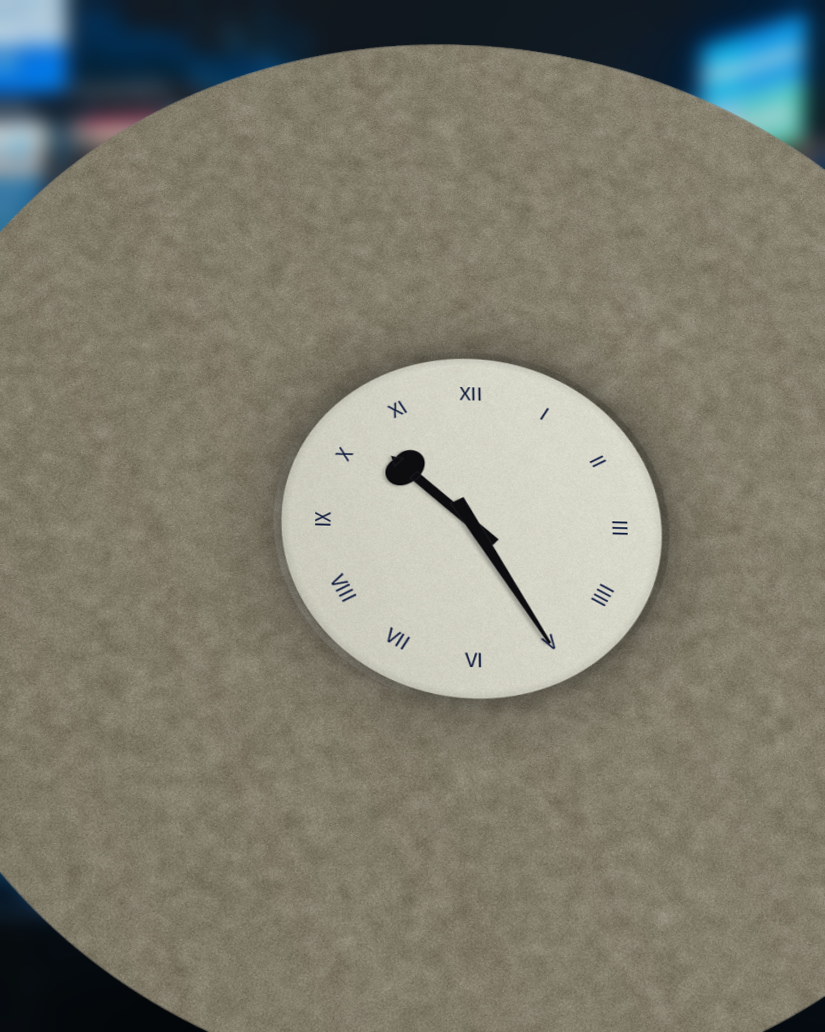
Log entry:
10h25
